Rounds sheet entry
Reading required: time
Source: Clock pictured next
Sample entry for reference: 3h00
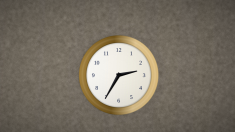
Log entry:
2h35
